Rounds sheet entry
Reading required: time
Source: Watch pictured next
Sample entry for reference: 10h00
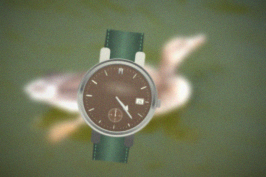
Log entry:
4h23
